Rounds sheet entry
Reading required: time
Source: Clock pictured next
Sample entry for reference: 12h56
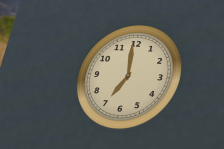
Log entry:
6h59
